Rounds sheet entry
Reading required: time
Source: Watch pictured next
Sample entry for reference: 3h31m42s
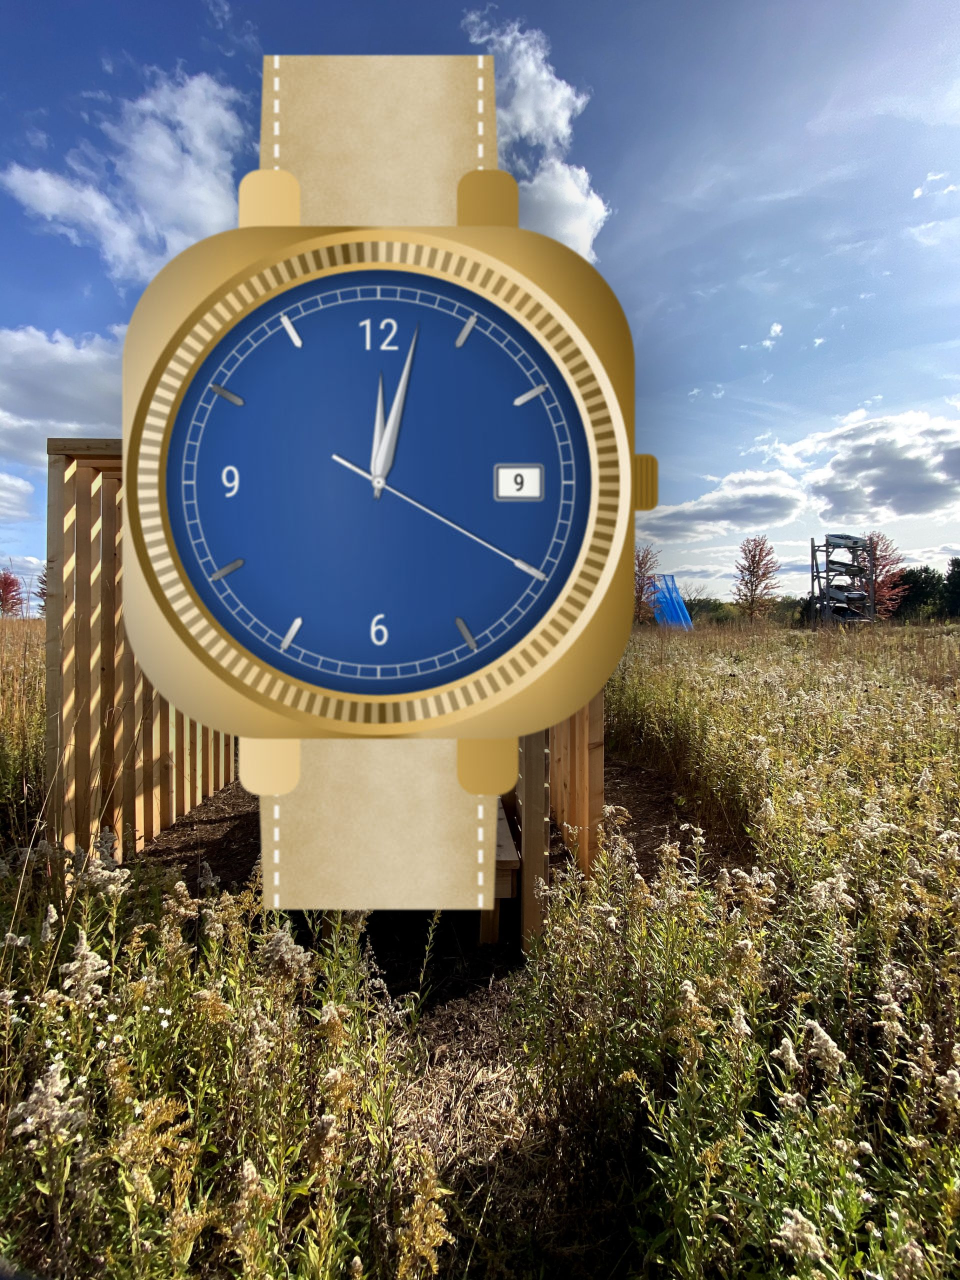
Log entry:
12h02m20s
